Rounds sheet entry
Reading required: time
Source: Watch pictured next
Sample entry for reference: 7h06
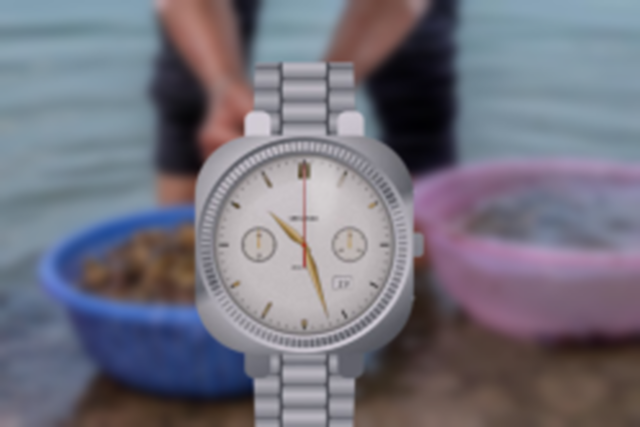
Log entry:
10h27
